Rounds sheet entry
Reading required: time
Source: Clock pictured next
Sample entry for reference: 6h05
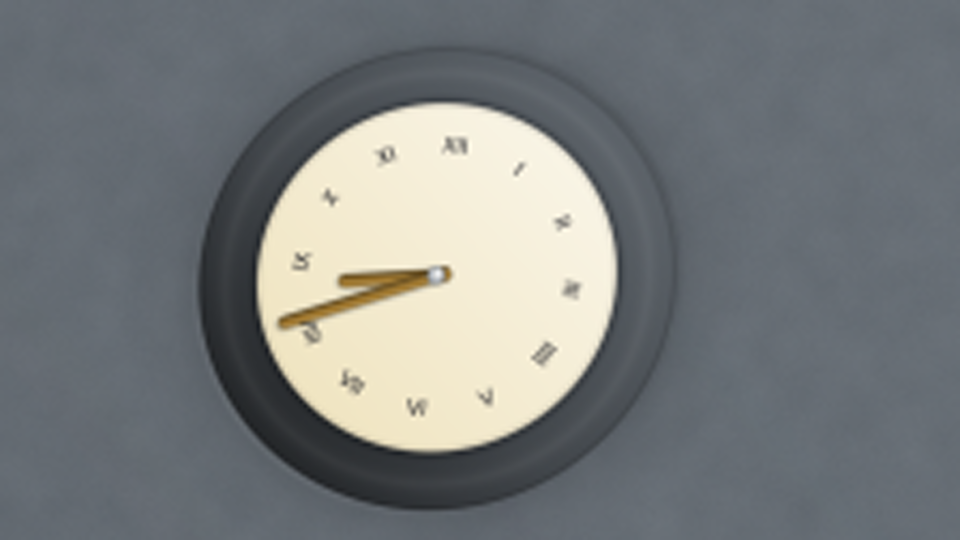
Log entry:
8h41
